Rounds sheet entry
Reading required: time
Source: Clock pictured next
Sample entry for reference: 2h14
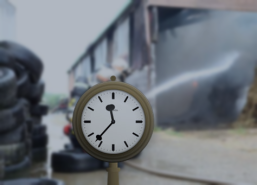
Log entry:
11h37
